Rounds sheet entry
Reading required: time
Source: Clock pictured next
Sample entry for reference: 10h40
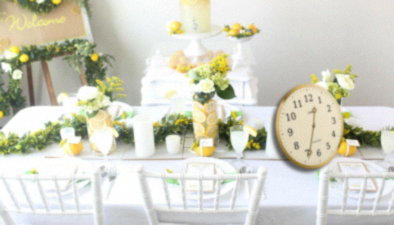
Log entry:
12h34
